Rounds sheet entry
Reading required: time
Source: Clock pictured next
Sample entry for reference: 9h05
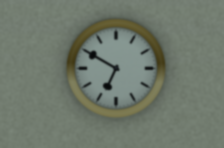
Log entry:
6h50
